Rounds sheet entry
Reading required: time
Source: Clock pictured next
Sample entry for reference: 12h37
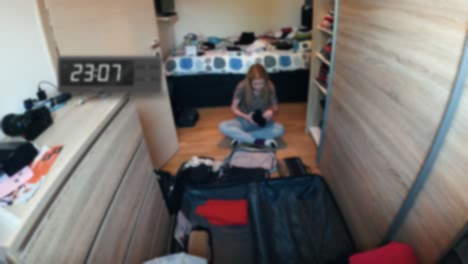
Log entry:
23h07
